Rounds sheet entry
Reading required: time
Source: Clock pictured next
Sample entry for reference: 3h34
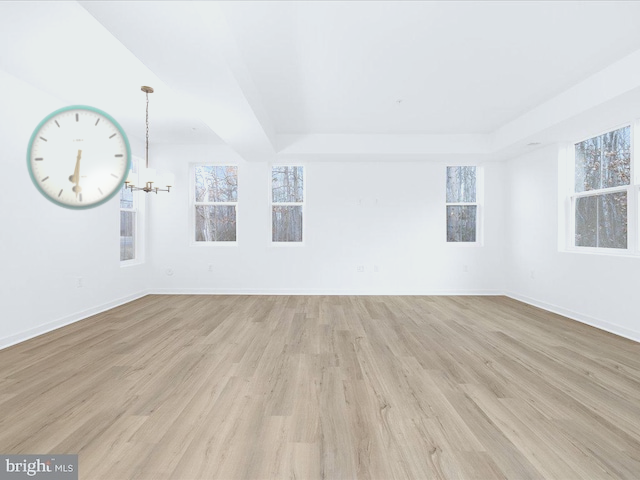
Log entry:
6h31
